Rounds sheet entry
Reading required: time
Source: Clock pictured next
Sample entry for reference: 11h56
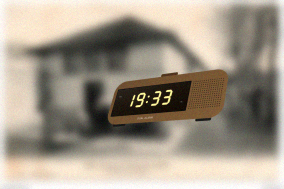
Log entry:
19h33
